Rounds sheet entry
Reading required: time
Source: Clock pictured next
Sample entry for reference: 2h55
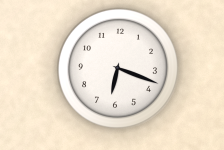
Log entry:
6h18
